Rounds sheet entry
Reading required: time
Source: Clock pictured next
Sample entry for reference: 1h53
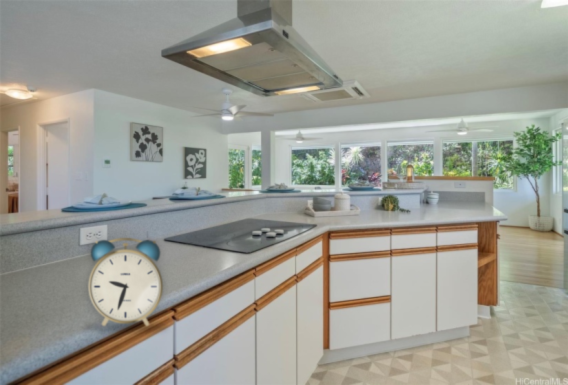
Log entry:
9h33
